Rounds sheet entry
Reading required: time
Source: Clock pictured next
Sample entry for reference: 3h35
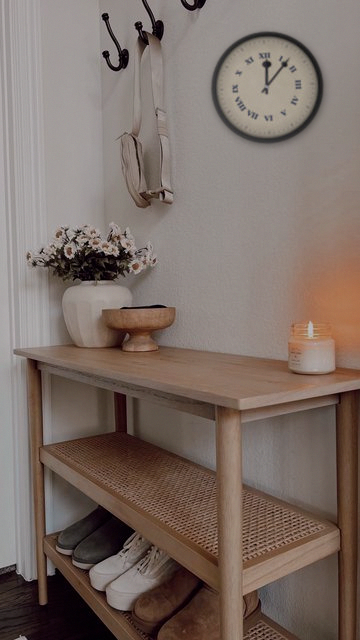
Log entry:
12h07
